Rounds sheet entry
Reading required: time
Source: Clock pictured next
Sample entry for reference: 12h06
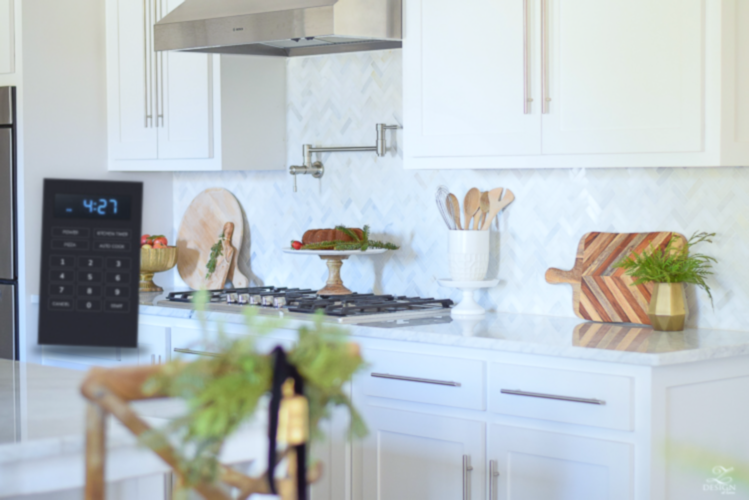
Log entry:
4h27
